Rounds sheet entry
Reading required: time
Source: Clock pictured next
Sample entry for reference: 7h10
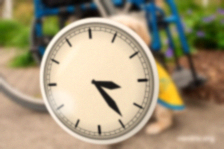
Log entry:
3h24
